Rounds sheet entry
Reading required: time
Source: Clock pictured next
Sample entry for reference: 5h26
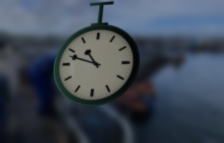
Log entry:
10h48
